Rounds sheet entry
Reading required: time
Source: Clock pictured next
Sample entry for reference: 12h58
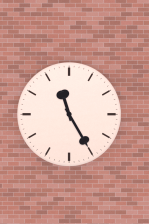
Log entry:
11h25
